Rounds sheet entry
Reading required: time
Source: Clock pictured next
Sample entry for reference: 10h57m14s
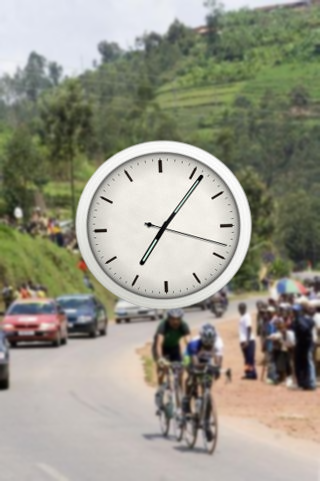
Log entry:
7h06m18s
